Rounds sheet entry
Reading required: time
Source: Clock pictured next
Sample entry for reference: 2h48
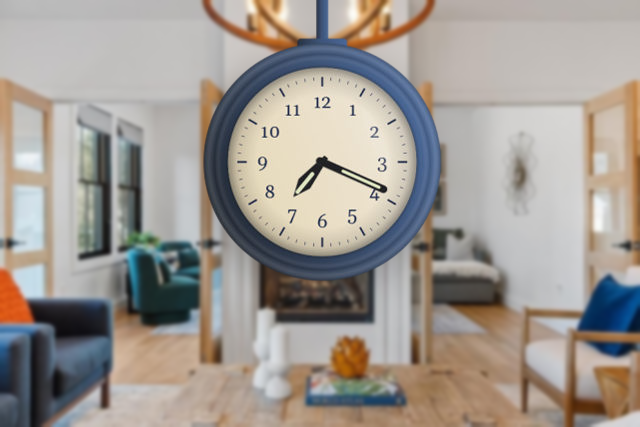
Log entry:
7h19
